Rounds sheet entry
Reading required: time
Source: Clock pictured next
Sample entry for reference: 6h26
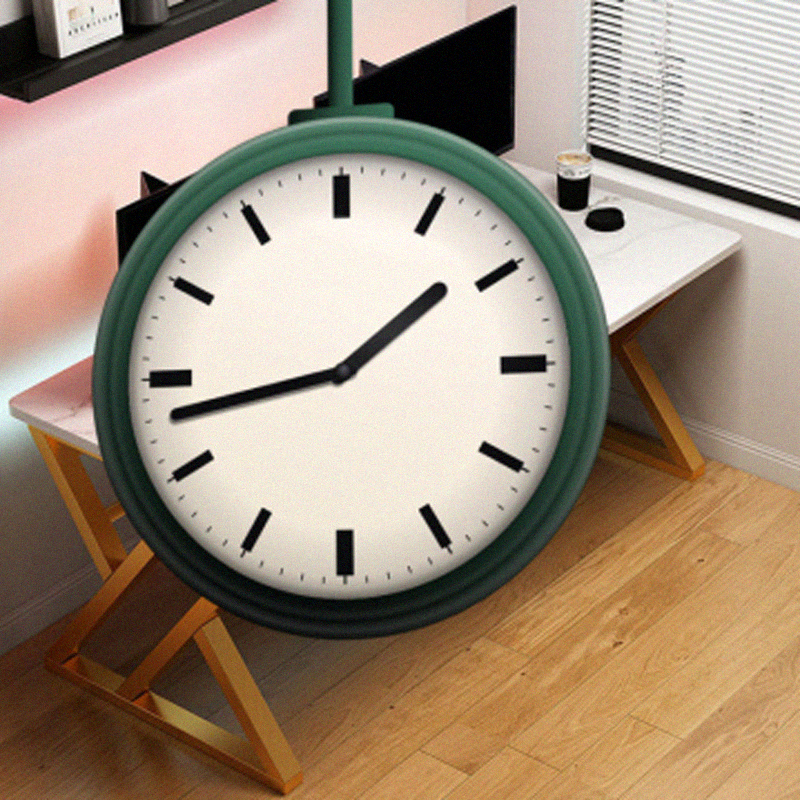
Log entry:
1h43
